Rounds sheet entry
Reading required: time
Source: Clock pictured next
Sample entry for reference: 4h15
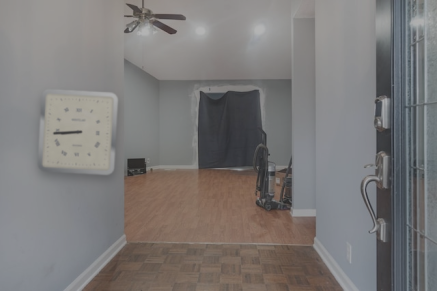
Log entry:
8h44
